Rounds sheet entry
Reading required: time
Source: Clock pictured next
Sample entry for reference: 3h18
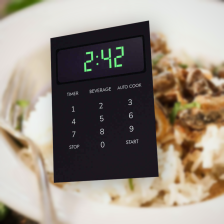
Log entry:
2h42
